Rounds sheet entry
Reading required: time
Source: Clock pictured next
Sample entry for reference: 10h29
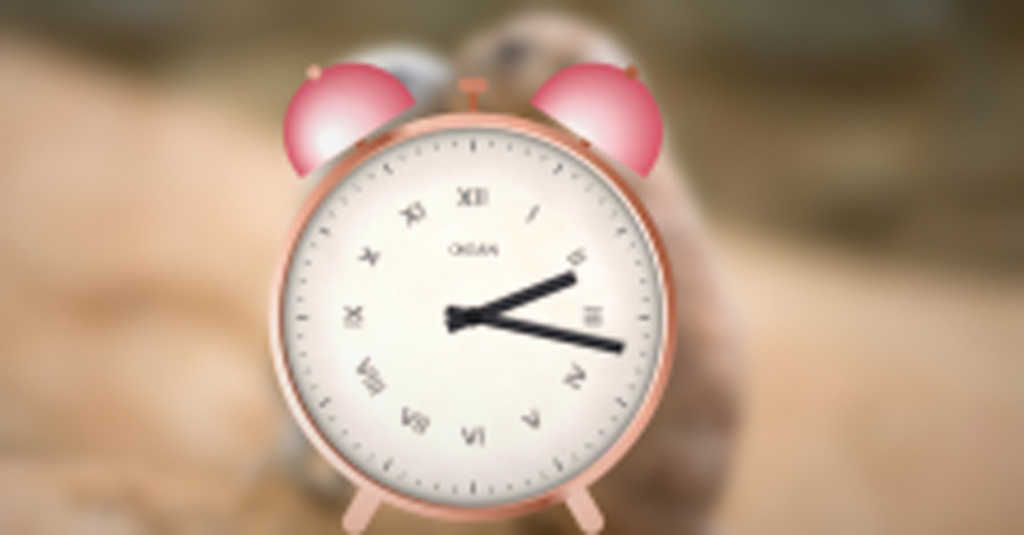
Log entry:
2h17
